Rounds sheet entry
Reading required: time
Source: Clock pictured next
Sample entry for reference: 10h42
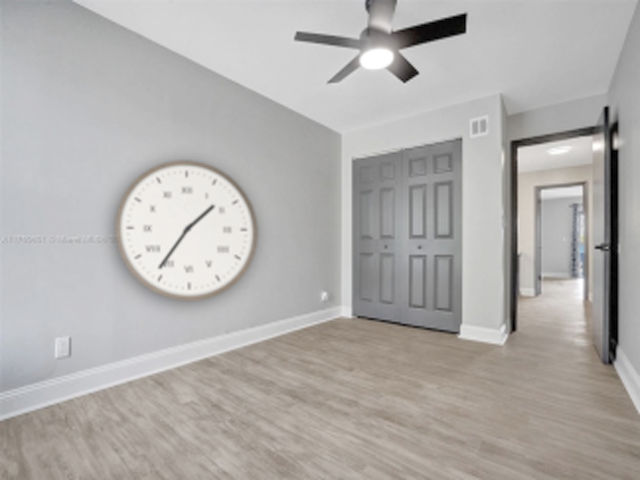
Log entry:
1h36
